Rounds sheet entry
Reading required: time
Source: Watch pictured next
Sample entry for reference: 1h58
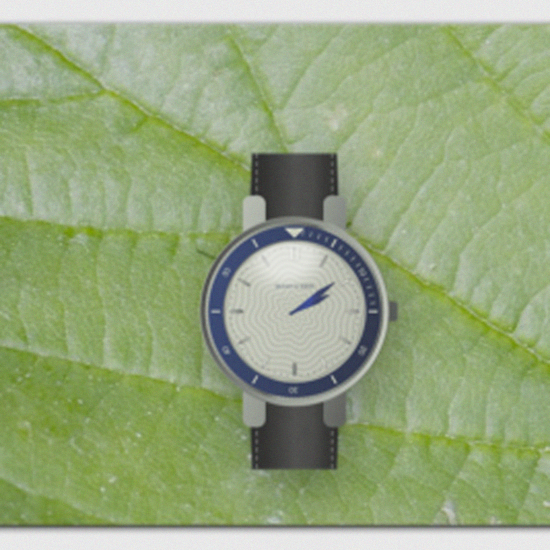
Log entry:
2h09
